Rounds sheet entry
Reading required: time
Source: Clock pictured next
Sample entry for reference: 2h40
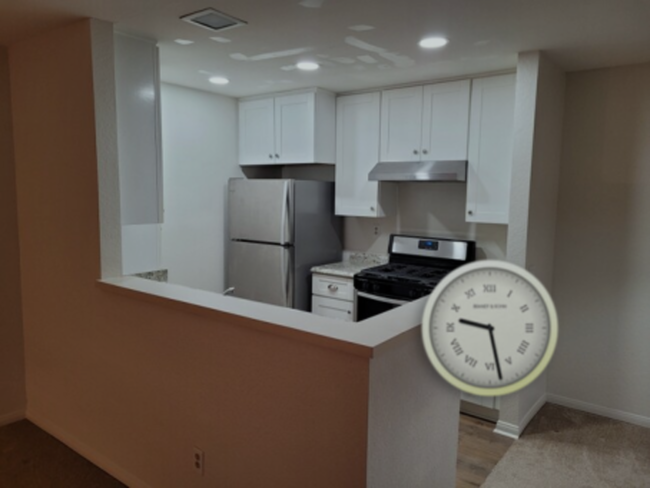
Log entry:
9h28
